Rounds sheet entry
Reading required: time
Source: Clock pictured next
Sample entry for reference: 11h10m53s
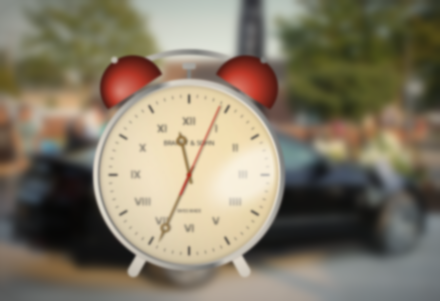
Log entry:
11h34m04s
